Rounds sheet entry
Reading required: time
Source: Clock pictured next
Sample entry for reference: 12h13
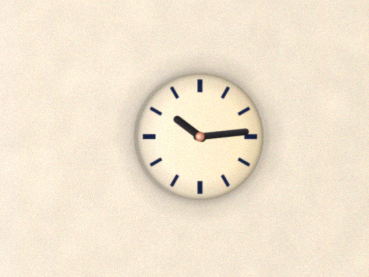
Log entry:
10h14
